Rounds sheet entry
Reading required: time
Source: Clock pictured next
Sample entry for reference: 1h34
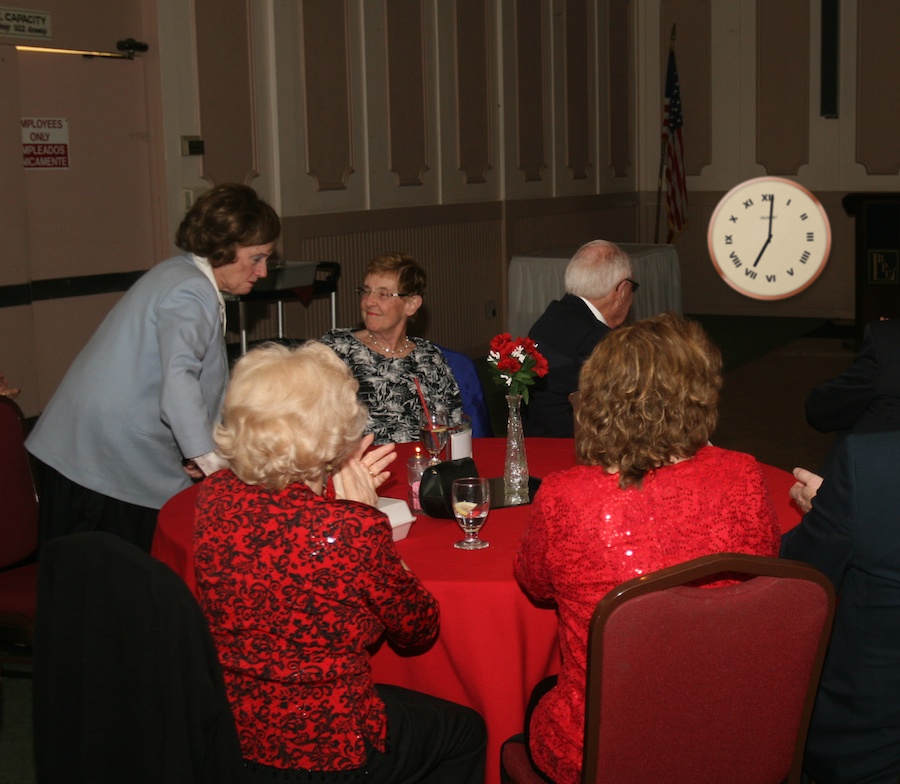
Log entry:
7h01
